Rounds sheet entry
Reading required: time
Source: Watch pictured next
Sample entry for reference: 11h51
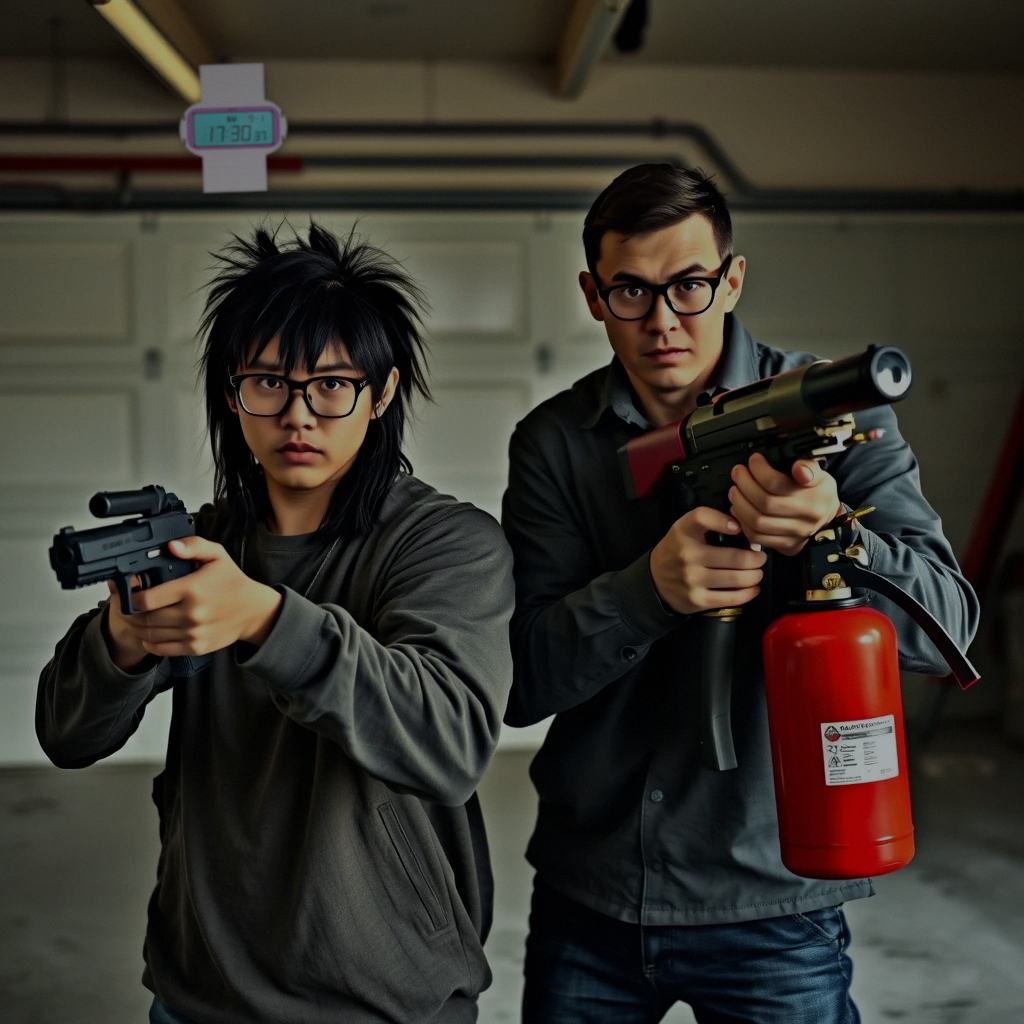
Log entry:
17h30
